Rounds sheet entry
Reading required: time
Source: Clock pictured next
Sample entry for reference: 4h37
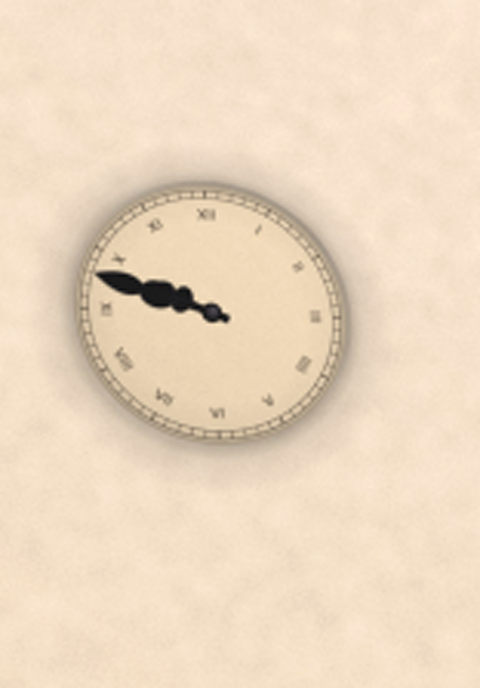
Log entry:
9h48
